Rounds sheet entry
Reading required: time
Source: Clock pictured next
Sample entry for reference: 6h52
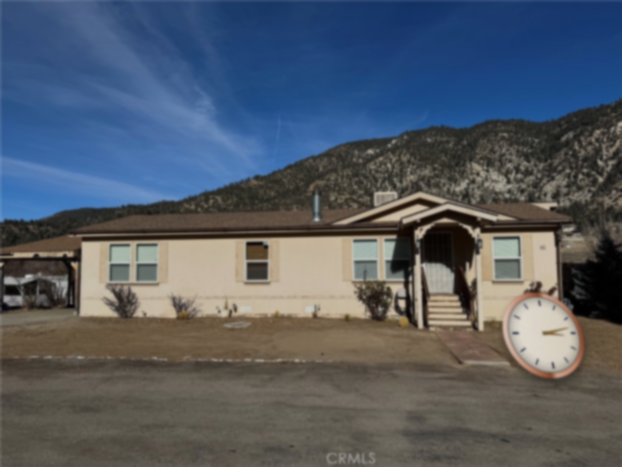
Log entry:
3h13
